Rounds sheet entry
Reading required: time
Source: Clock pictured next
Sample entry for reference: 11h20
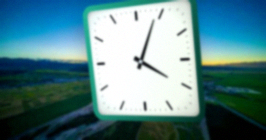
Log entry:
4h04
